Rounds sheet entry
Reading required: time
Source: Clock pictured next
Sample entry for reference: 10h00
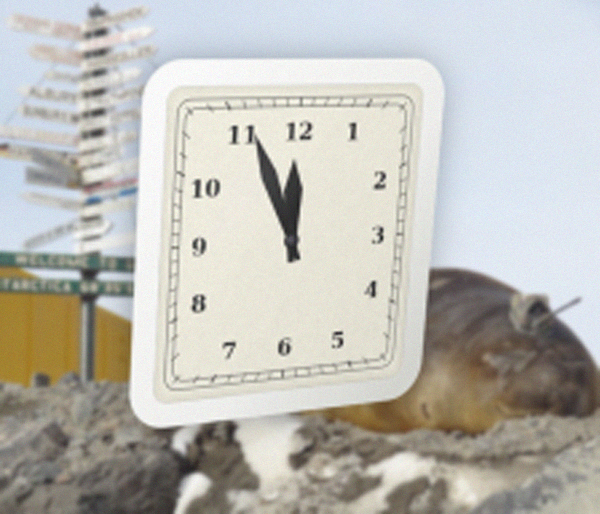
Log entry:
11h56
